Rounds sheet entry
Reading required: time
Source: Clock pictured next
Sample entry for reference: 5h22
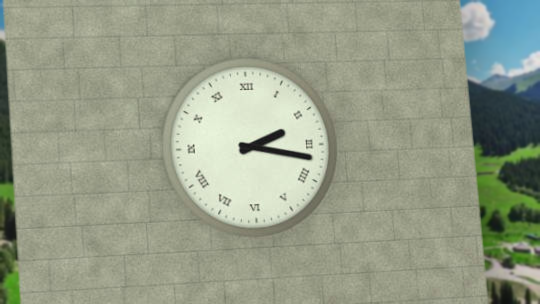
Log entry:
2h17
